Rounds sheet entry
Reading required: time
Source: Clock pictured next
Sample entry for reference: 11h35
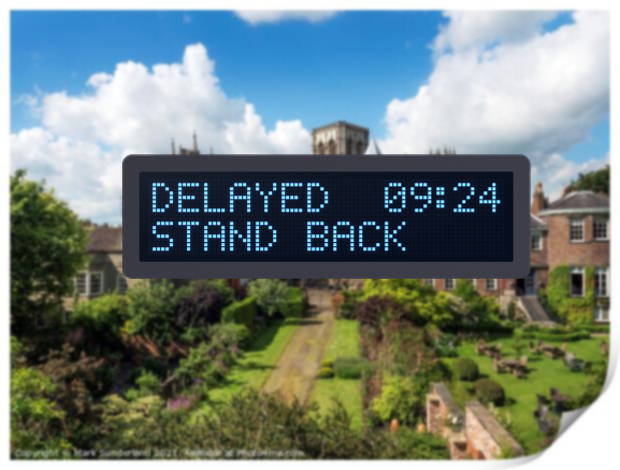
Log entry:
9h24
